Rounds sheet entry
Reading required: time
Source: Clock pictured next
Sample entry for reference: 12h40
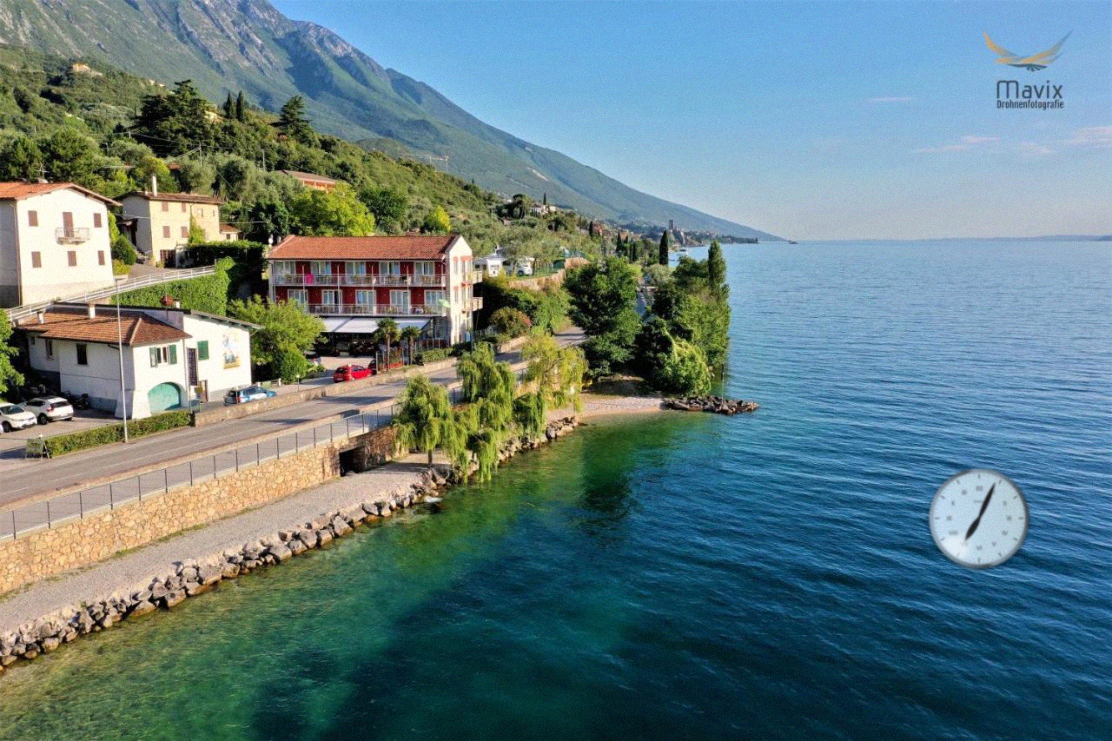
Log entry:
7h04
